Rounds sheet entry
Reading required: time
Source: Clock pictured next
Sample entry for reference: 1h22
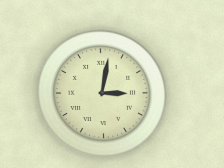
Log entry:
3h02
